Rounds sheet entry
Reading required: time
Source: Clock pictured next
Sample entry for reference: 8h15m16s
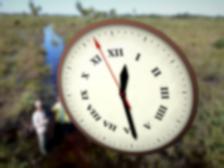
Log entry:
12h28m57s
